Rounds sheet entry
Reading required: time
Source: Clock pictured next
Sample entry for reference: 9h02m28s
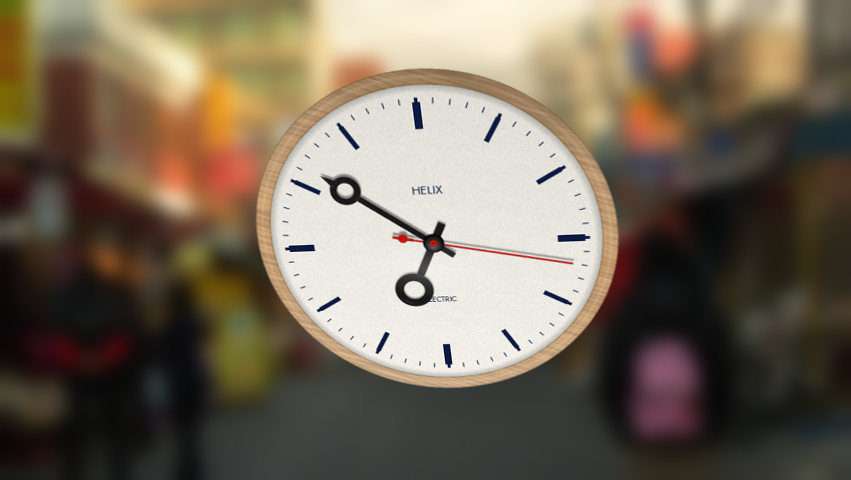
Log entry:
6h51m17s
